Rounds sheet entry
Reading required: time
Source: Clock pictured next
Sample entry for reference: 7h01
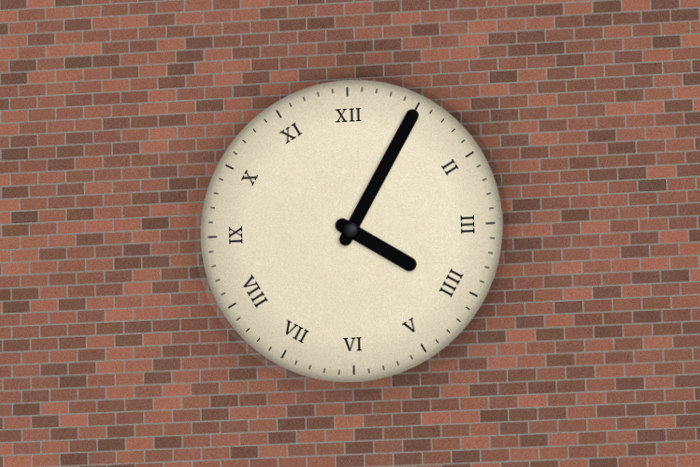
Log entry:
4h05
